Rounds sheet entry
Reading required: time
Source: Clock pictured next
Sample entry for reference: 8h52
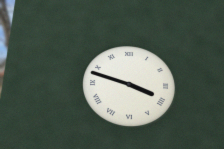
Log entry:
3h48
